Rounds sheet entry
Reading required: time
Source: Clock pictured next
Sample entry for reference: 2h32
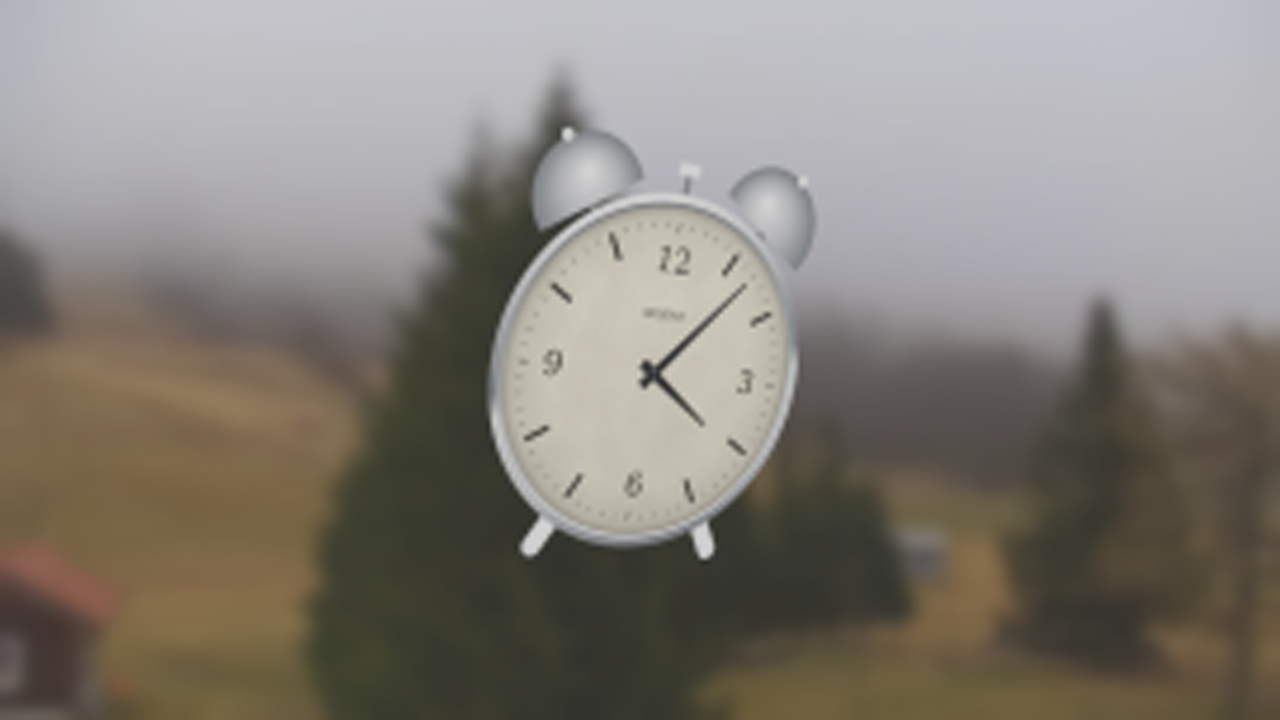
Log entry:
4h07
